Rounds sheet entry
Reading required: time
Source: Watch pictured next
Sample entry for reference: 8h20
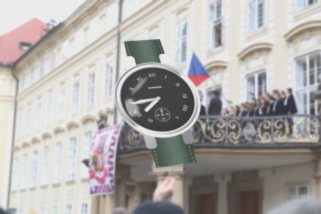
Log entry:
7h44
